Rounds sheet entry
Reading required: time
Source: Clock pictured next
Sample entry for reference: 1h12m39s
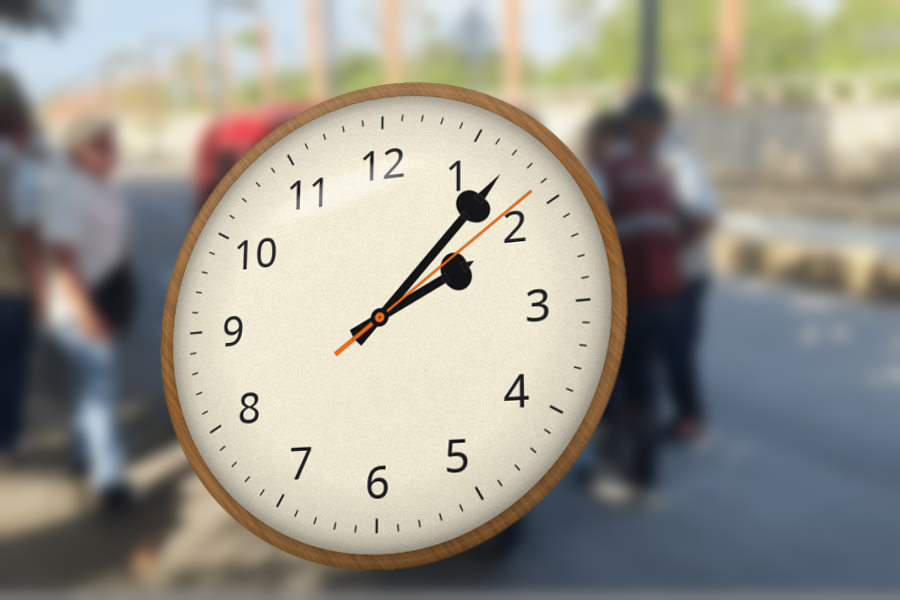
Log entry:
2h07m09s
